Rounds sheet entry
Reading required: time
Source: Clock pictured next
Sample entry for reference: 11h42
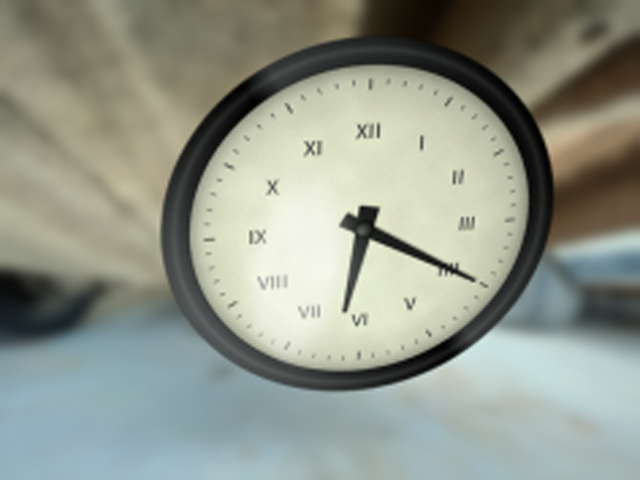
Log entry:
6h20
